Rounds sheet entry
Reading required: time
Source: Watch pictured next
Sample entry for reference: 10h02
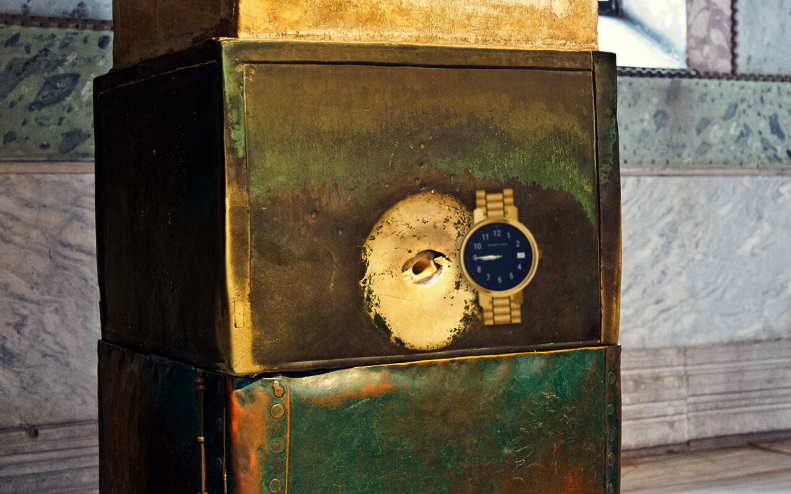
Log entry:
8h45
